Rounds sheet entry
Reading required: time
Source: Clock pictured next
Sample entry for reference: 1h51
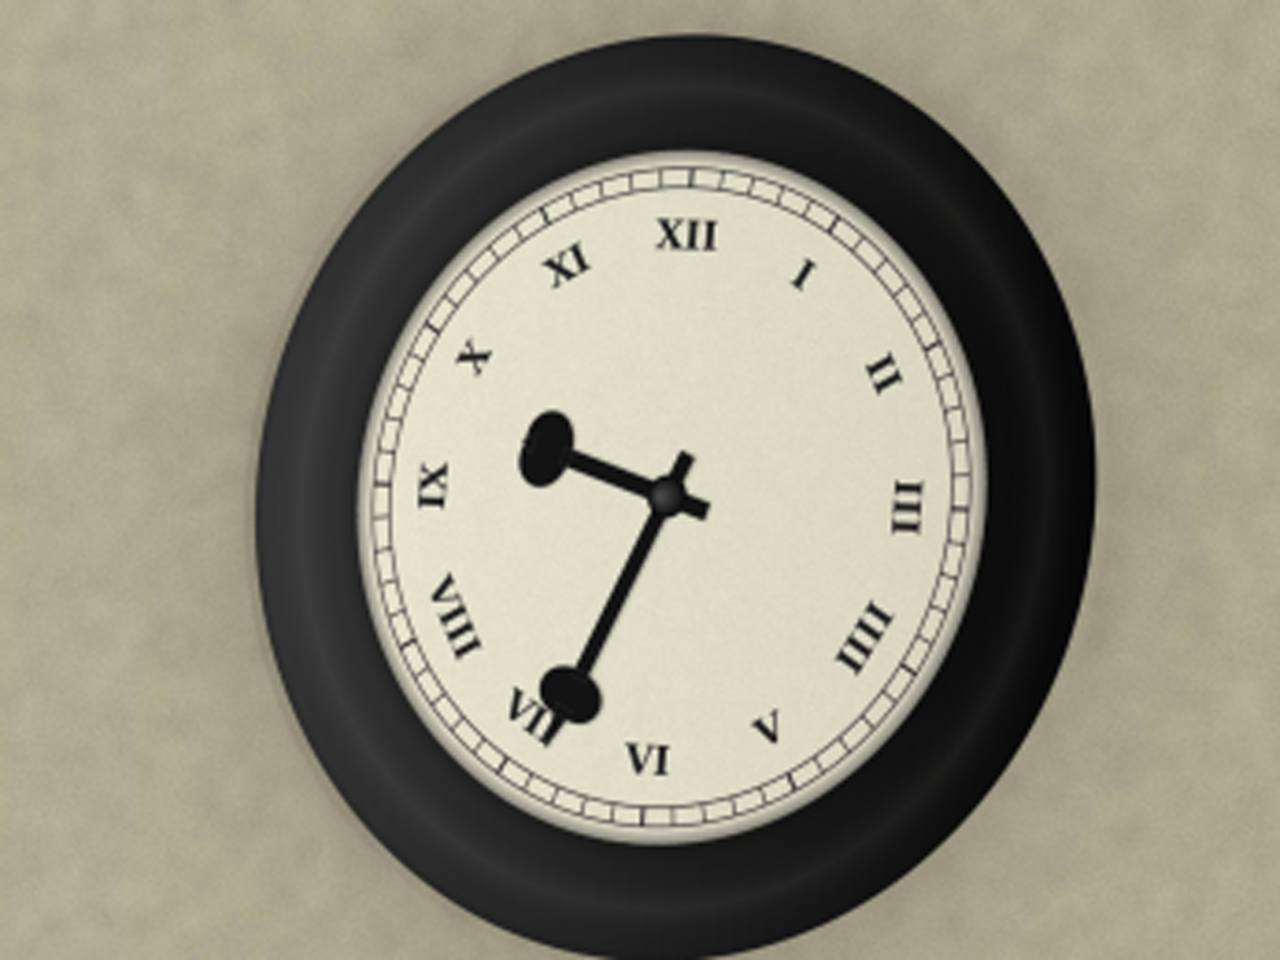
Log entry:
9h34
